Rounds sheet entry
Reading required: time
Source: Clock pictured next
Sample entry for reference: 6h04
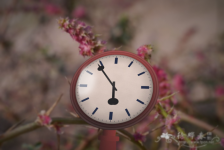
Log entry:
5h54
